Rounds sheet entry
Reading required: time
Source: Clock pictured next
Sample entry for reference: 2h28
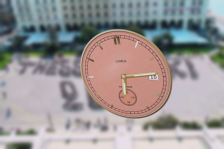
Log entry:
6h14
